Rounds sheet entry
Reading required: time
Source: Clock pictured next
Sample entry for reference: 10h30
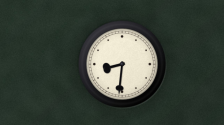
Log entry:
8h31
